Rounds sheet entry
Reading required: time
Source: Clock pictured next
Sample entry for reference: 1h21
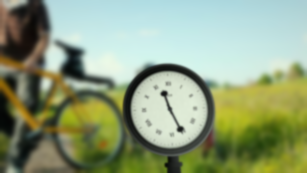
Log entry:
11h26
